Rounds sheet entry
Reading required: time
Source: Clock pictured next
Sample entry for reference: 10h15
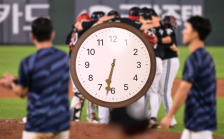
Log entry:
6h32
